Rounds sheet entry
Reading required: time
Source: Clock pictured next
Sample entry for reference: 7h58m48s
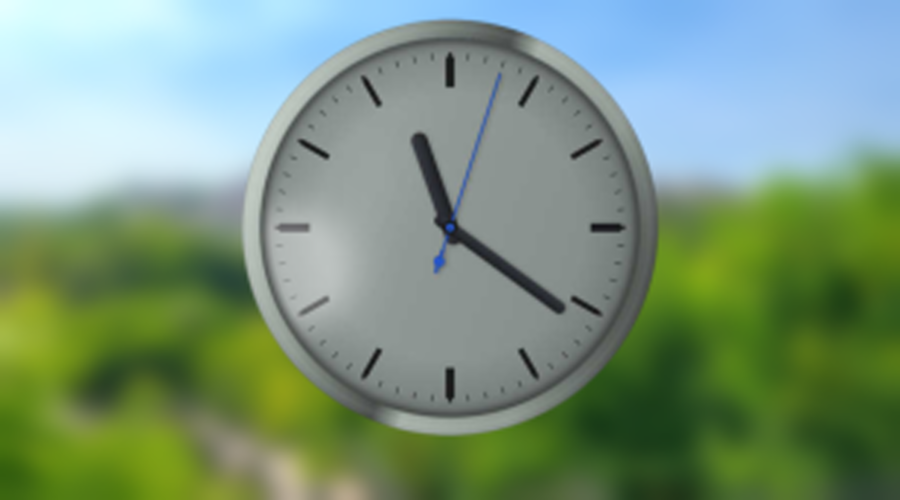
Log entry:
11h21m03s
